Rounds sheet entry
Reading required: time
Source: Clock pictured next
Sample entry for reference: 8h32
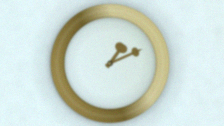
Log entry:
1h11
